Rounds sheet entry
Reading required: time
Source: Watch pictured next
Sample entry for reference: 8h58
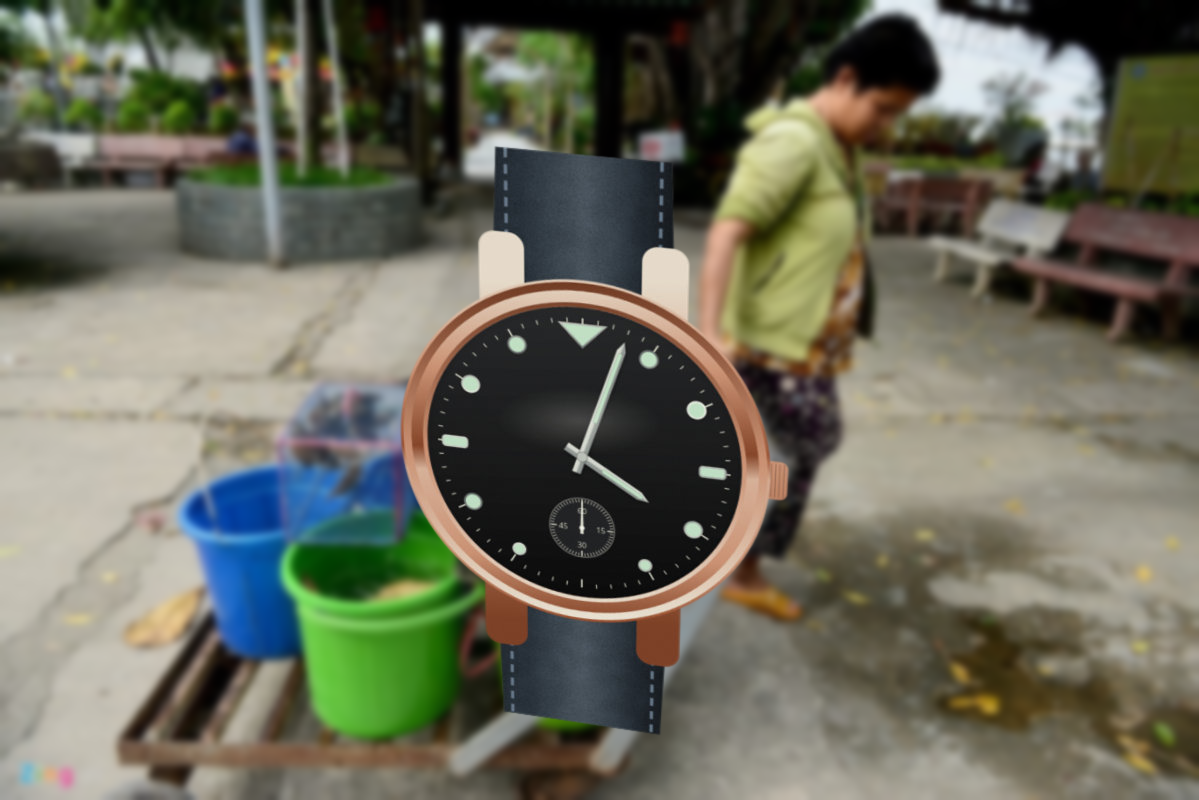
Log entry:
4h03
